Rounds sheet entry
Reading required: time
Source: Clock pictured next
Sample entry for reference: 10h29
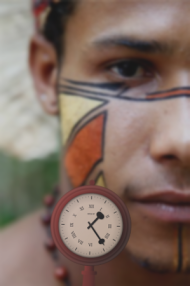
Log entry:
1h24
